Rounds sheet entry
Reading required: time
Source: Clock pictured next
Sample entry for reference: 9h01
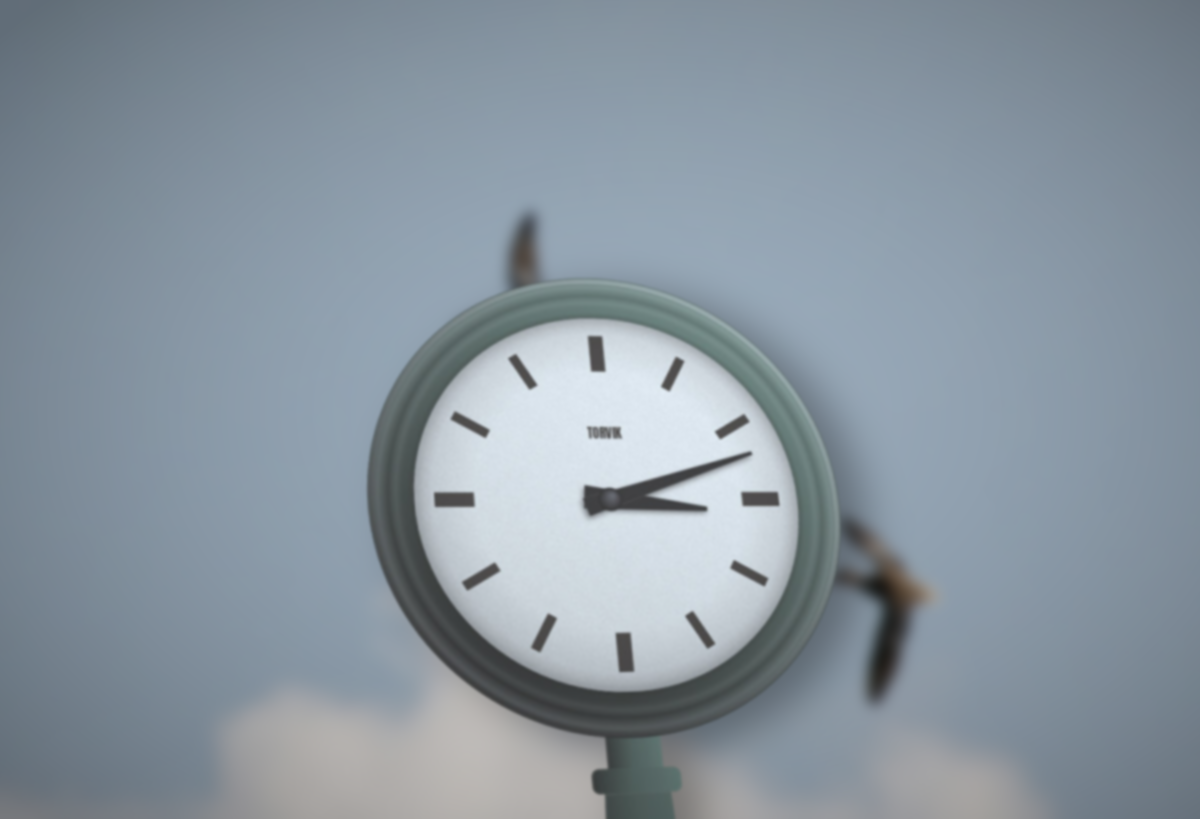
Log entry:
3h12
